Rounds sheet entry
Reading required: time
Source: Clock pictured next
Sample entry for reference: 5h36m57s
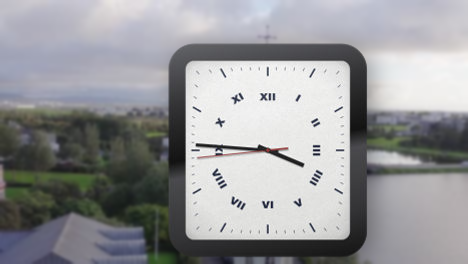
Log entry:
3h45m44s
